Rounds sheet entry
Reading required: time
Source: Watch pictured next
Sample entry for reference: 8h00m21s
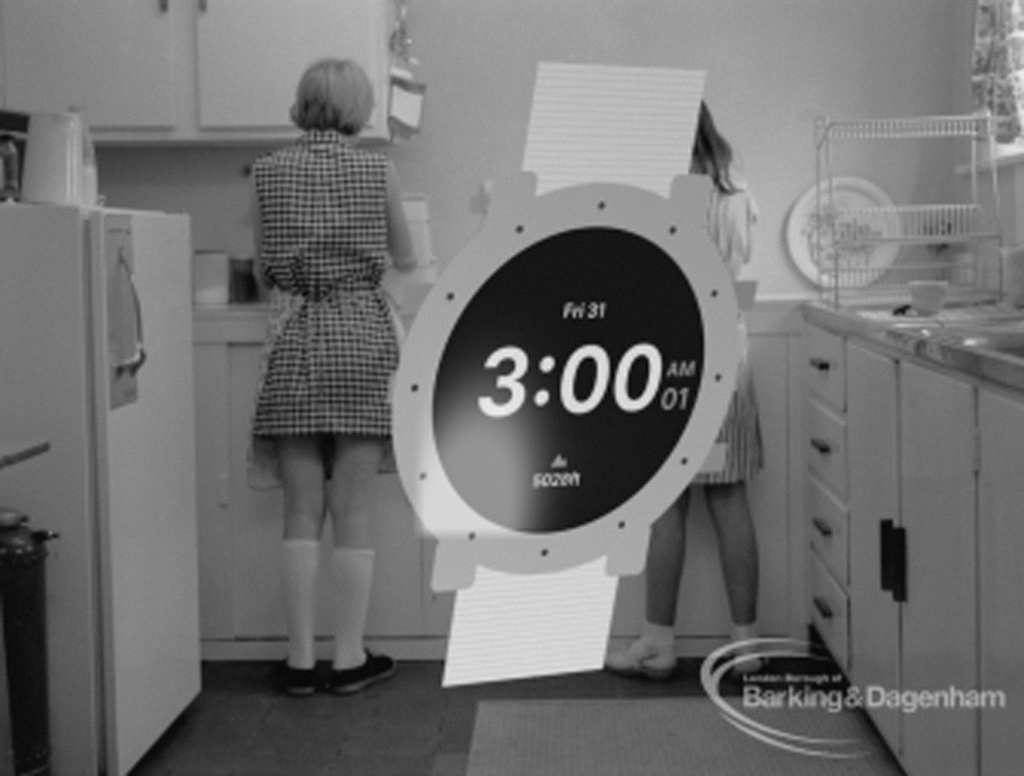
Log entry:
3h00m01s
